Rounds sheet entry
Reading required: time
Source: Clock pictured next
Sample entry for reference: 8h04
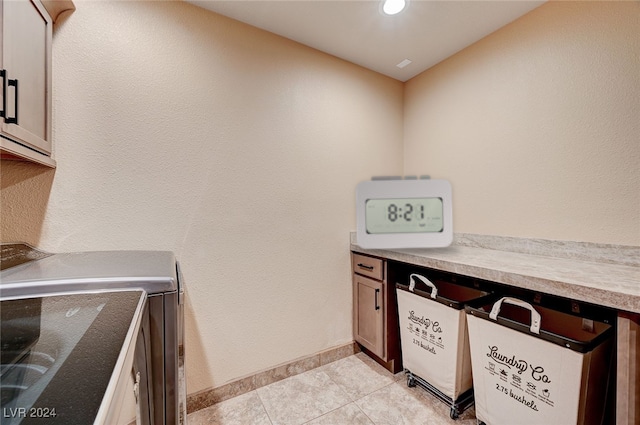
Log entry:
8h21
